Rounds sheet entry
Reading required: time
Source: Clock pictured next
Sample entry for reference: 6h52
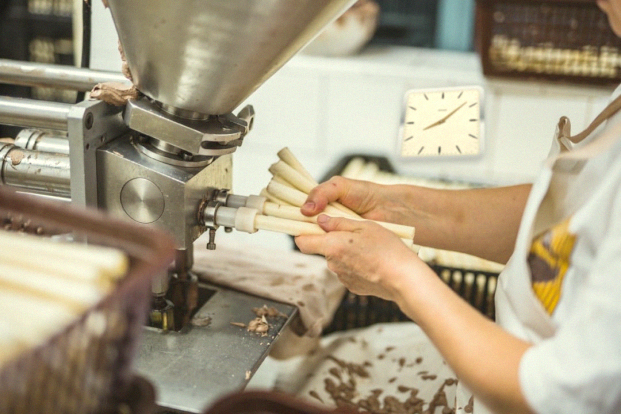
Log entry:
8h08
